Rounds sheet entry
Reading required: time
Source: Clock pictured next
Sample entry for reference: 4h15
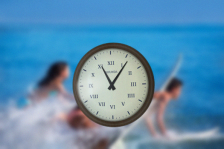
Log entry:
11h06
